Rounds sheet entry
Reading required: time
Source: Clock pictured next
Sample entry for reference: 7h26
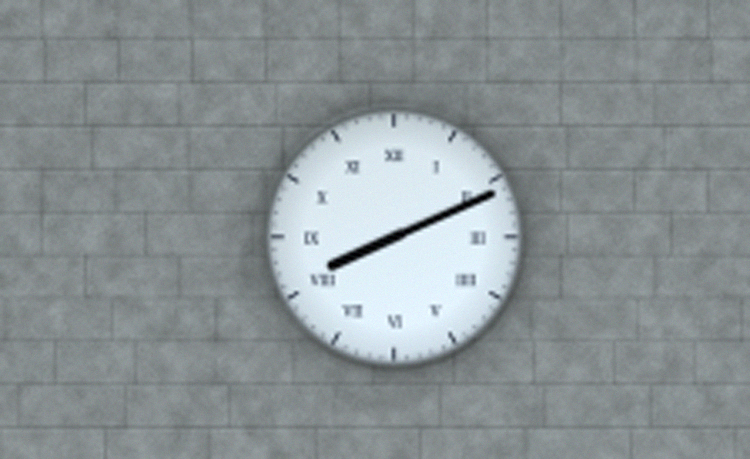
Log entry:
8h11
